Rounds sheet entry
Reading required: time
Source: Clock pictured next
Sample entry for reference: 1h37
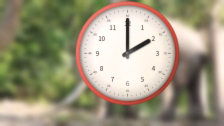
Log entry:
2h00
